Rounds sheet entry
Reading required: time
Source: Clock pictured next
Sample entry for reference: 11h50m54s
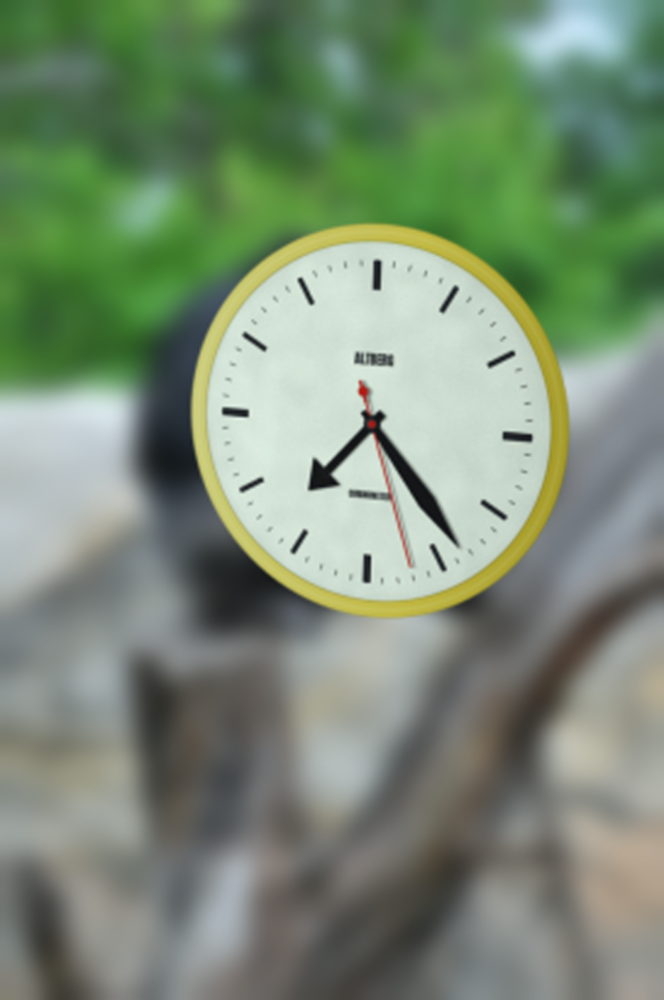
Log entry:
7h23m27s
